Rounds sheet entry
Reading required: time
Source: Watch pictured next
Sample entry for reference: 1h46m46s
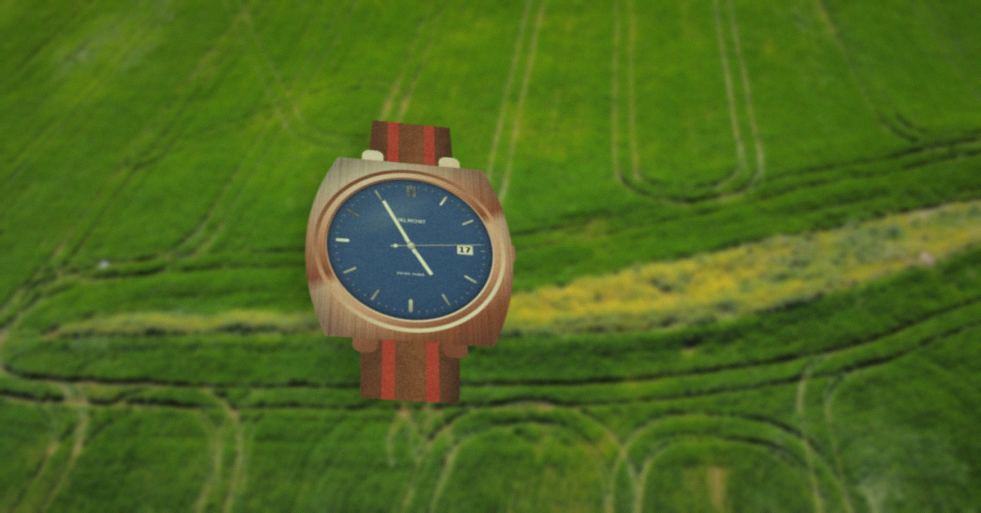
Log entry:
4h55m14s
